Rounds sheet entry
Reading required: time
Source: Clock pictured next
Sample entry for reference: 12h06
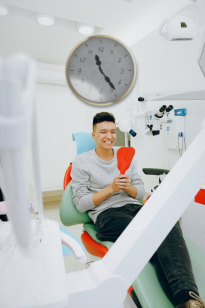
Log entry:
11h24
